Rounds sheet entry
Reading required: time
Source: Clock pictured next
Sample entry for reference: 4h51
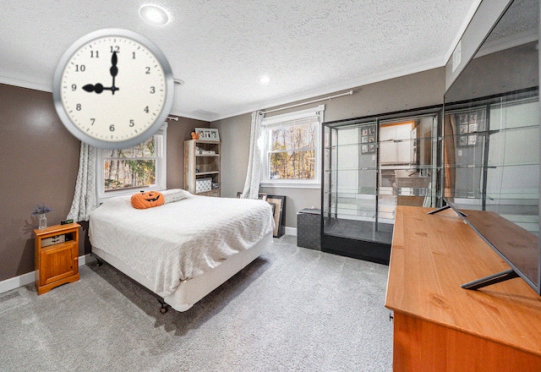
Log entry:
9h00
